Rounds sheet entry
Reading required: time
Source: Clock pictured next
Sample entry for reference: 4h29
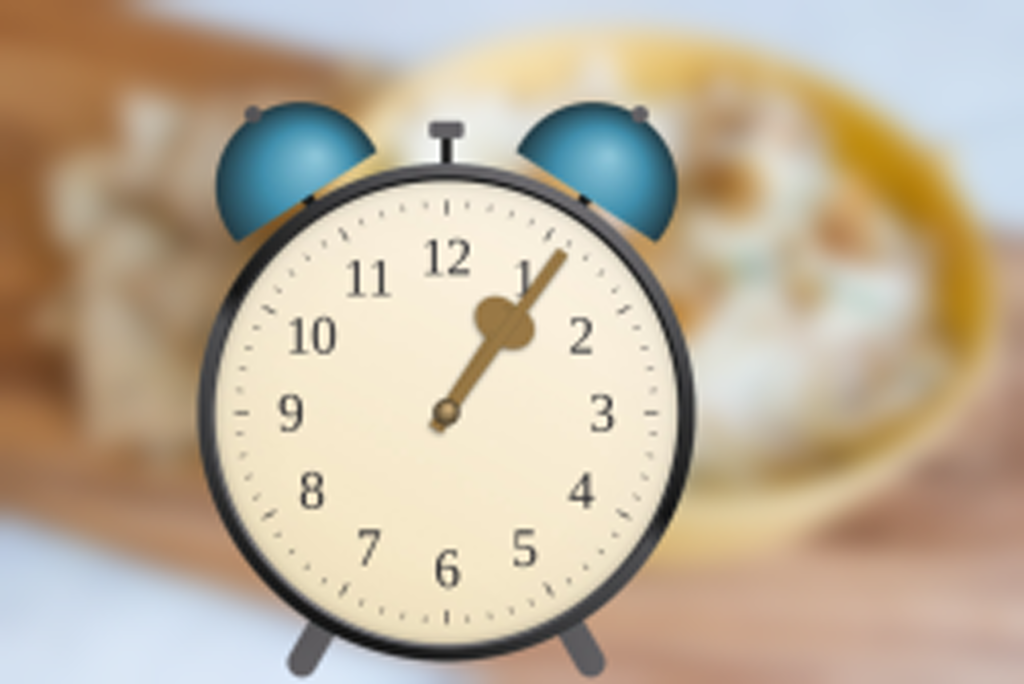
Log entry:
1h06
